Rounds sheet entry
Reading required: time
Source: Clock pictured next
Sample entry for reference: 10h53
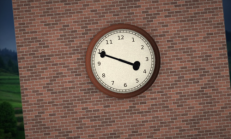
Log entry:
3h49
